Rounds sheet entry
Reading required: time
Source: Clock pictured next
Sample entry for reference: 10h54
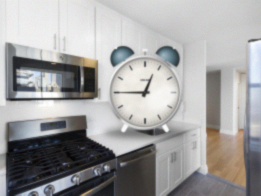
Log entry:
12h45
